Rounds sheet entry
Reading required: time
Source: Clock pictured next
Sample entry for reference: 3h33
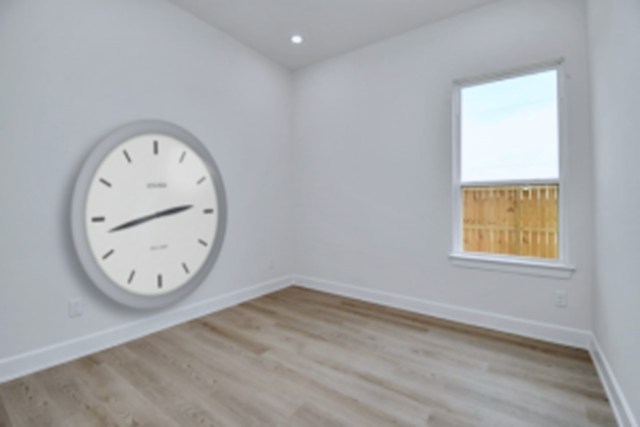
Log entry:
2h43
